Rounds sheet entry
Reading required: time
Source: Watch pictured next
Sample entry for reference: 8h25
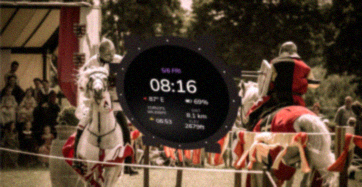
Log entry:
8h16
